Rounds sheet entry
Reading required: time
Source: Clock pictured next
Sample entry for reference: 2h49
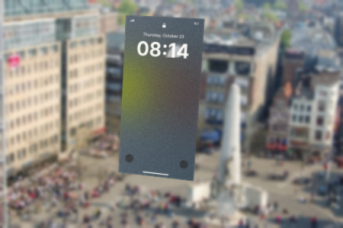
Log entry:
8h14
